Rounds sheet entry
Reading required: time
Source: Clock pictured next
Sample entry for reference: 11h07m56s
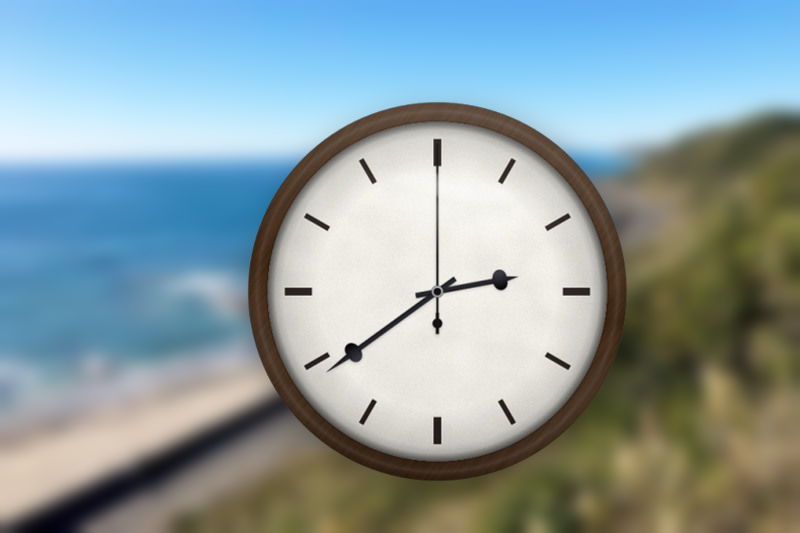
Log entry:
2h39m00s
